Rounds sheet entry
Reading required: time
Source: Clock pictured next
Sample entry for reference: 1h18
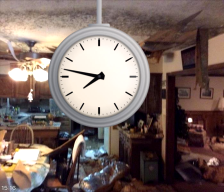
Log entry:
7h47
